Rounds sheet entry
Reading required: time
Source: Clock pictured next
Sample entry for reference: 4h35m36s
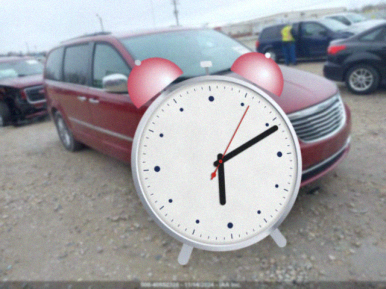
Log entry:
6h11m06s
